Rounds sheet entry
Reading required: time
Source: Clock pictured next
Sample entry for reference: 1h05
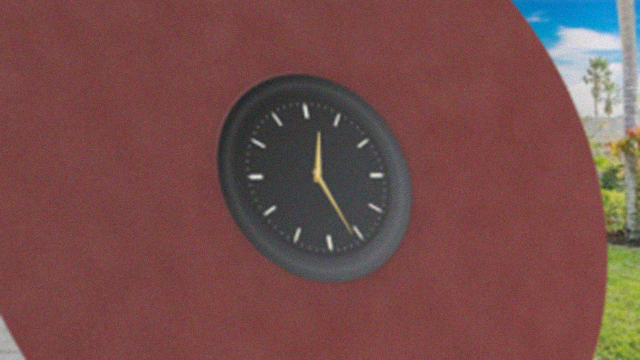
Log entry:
12h26
